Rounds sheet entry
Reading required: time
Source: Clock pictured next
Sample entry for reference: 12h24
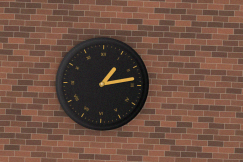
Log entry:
1h13
